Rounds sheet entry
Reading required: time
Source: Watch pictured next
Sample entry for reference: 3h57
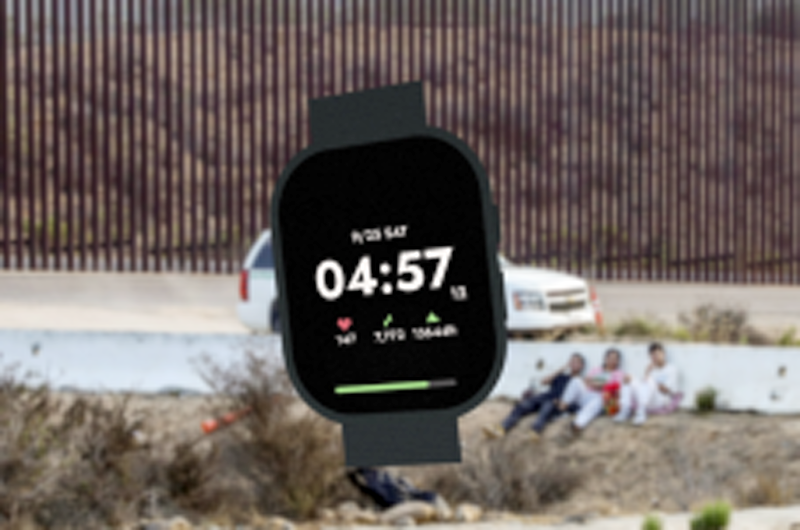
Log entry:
4h57
